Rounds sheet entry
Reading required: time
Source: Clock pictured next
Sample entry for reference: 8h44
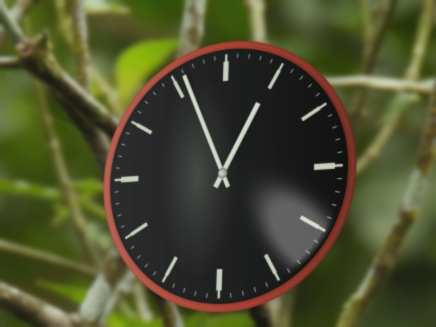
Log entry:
12h56
